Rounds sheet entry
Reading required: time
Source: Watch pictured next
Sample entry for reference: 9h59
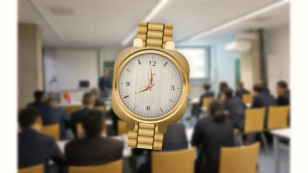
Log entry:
7h59
